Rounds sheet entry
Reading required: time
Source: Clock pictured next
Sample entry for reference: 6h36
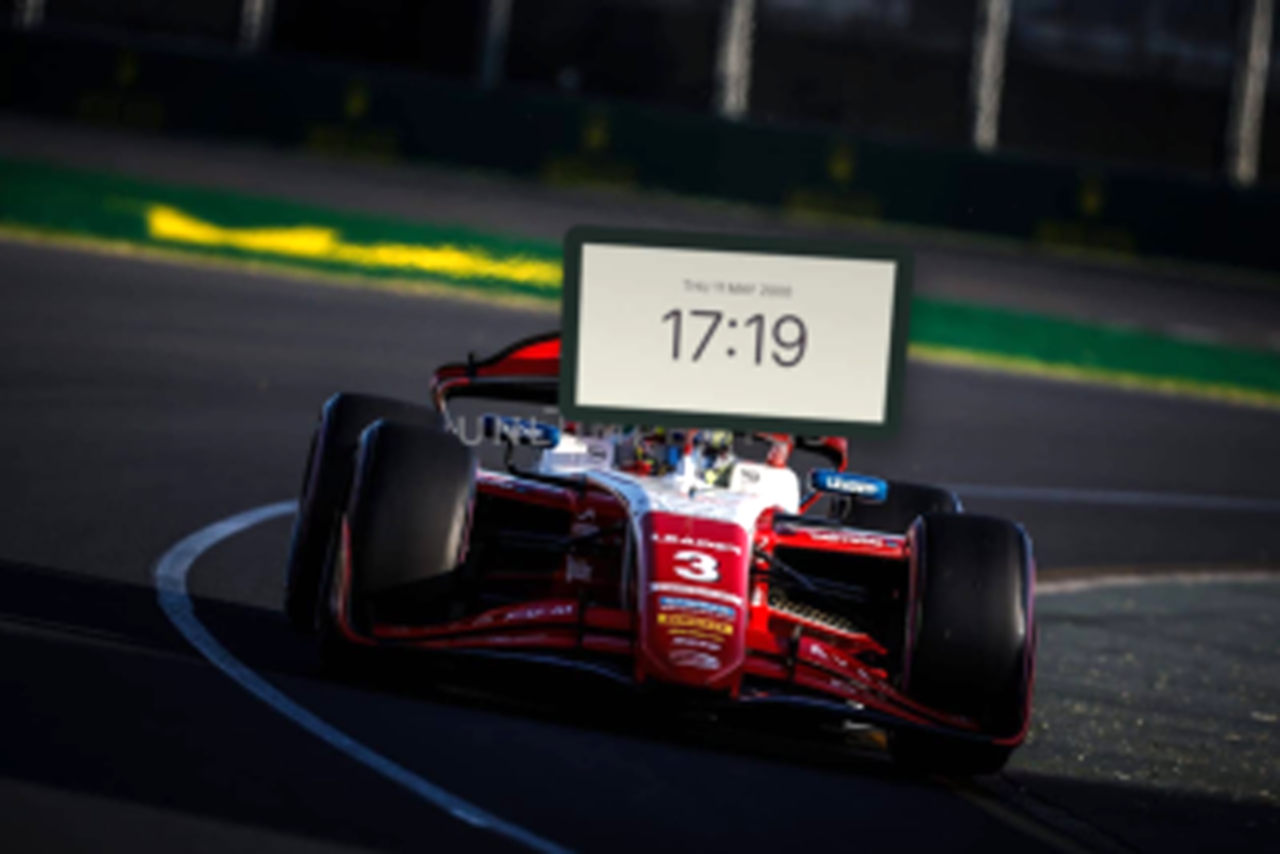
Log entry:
17h19
